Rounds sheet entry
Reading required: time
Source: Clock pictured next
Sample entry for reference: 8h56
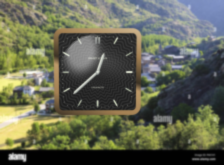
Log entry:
12h38
